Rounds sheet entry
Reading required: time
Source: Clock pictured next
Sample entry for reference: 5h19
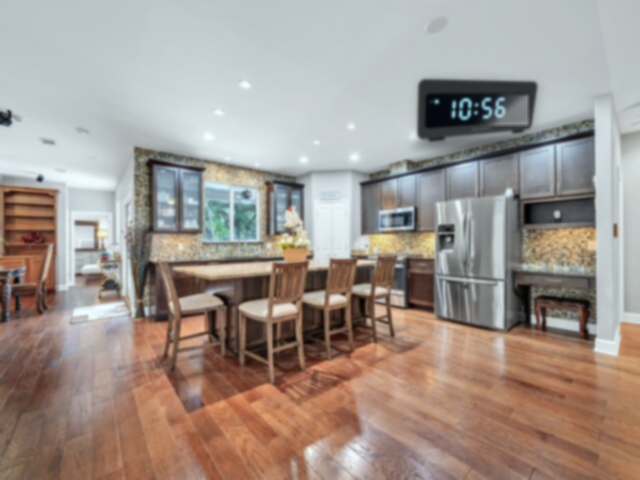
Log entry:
10h56
